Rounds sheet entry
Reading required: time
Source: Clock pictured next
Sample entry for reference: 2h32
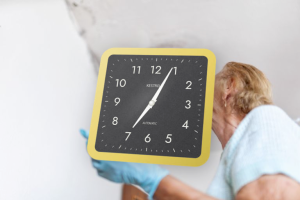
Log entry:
7h04
